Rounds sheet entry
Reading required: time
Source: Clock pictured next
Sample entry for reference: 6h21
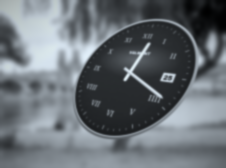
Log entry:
12h19
